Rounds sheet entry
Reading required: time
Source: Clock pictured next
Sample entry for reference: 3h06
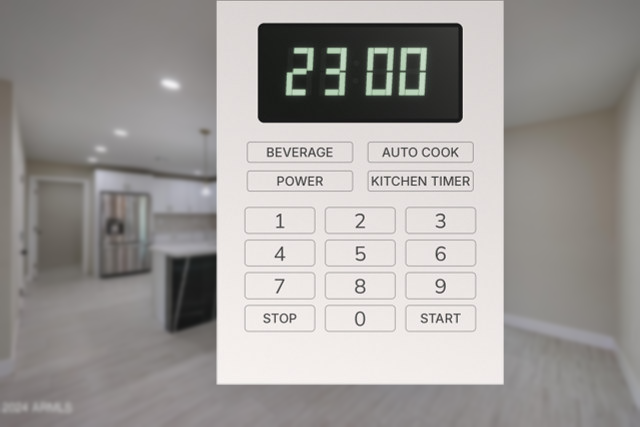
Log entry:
23h00
